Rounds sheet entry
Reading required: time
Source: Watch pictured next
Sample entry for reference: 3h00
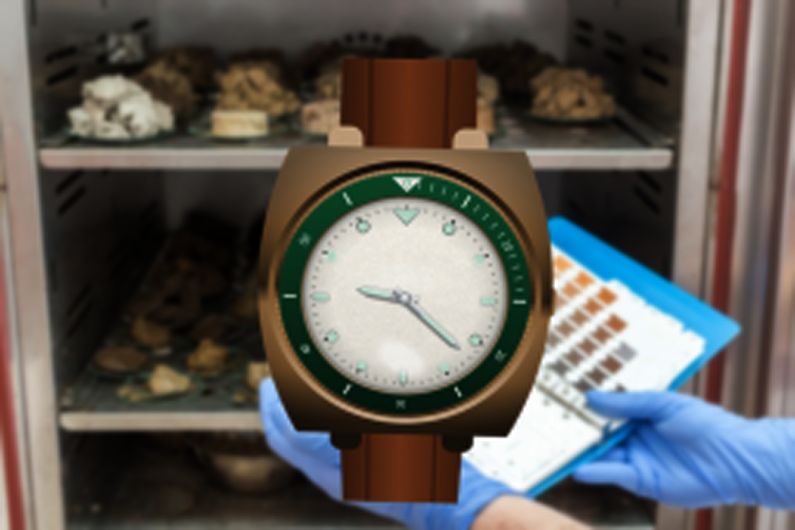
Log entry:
9h22
